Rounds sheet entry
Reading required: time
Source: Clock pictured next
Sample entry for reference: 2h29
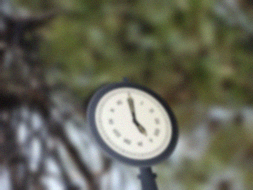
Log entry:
5h00
